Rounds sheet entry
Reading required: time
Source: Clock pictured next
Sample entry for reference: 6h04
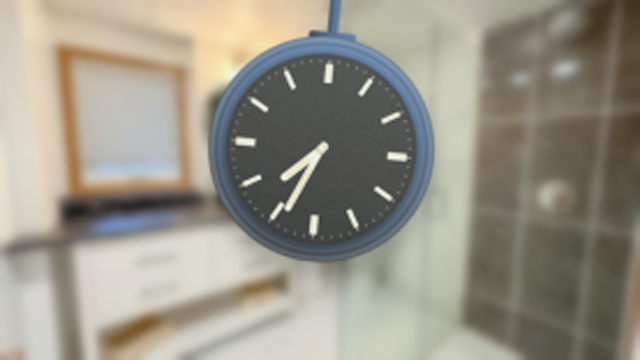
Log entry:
7h34
